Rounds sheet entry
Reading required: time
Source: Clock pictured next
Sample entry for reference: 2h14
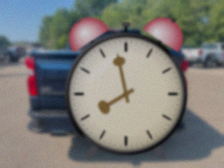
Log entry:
7h58
